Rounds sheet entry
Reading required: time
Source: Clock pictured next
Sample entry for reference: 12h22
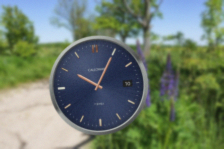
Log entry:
10h05
